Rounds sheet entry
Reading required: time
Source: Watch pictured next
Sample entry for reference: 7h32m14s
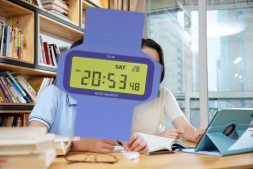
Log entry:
20h53m48s
